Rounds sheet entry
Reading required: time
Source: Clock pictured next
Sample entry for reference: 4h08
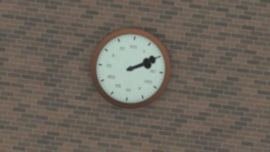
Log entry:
2h10
